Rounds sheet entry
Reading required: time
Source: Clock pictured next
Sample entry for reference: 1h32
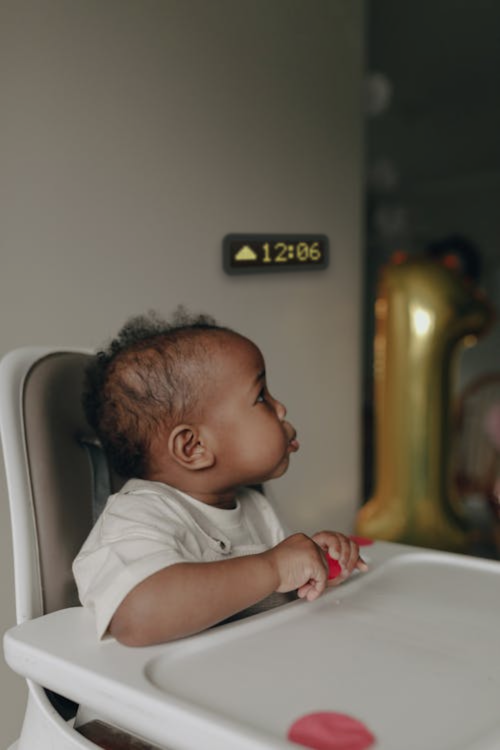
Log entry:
12h06
